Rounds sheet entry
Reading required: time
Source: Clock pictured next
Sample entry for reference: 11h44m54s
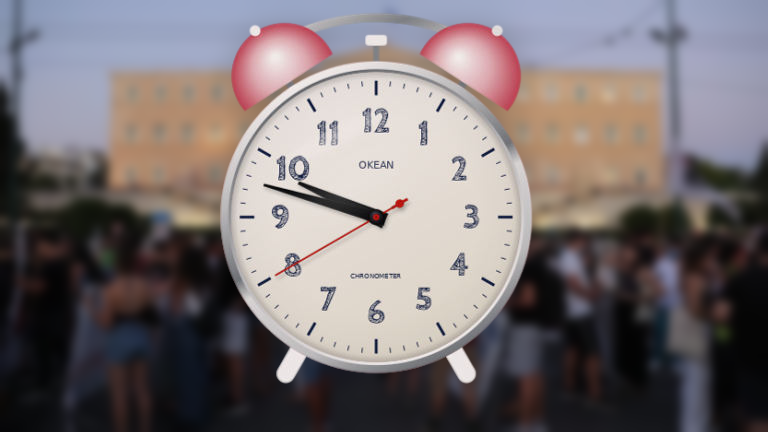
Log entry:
9h47m40s
